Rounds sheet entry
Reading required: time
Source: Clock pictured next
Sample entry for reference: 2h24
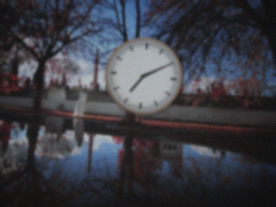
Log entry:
7h10
